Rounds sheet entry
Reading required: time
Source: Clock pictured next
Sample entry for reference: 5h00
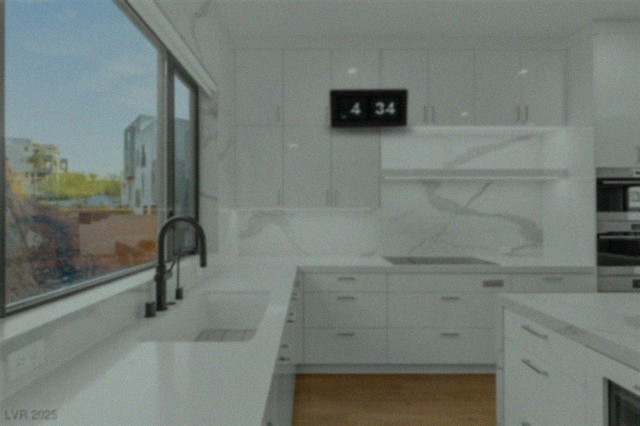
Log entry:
4h34
